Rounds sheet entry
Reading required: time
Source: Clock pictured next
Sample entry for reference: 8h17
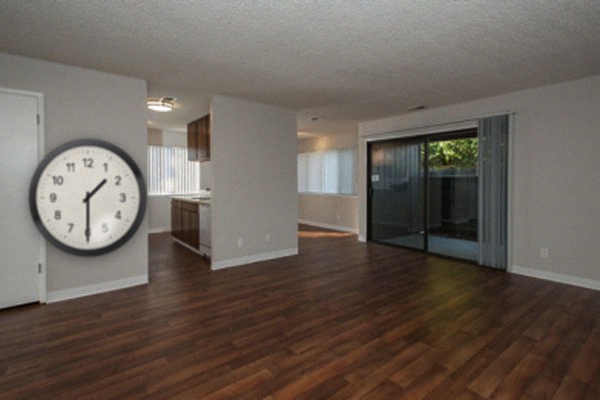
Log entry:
1h30
